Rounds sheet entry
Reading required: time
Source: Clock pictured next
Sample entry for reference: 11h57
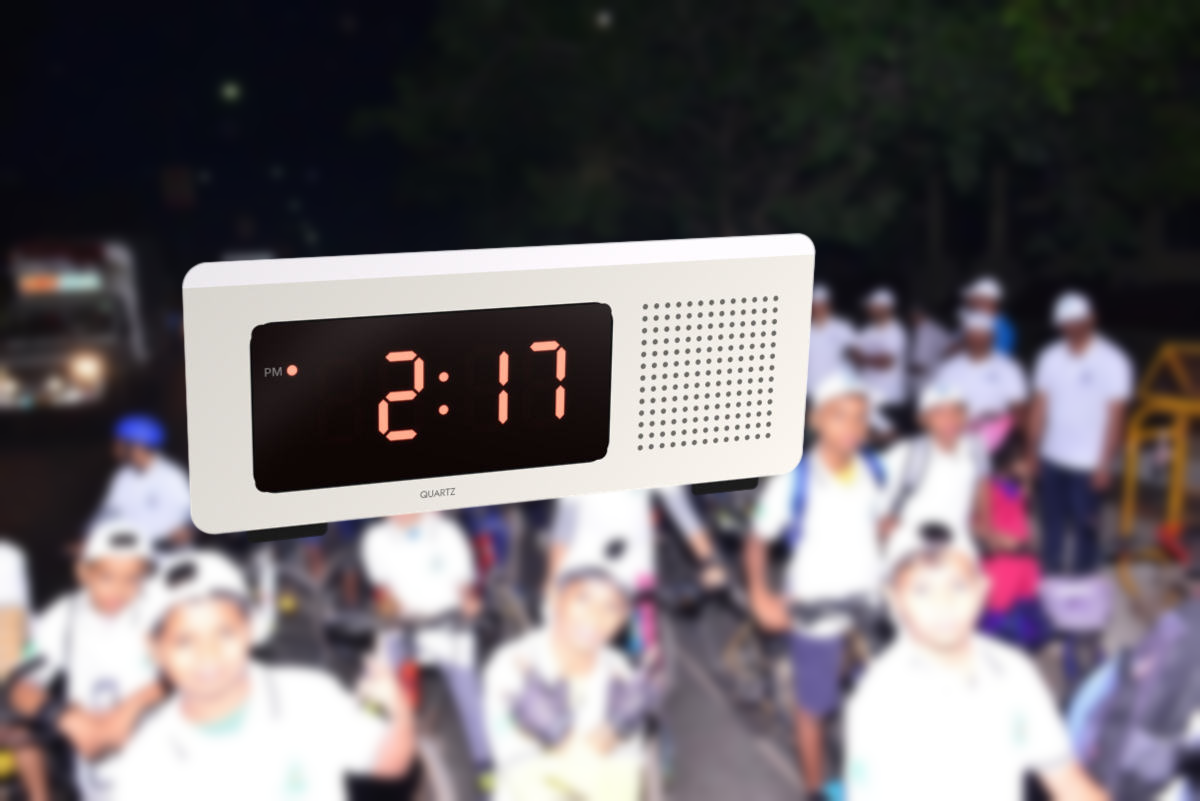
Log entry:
2h17
